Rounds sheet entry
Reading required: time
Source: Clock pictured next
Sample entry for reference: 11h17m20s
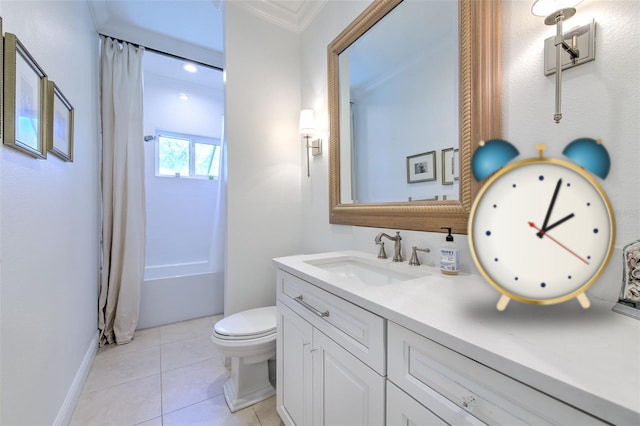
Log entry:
2h03m21s
